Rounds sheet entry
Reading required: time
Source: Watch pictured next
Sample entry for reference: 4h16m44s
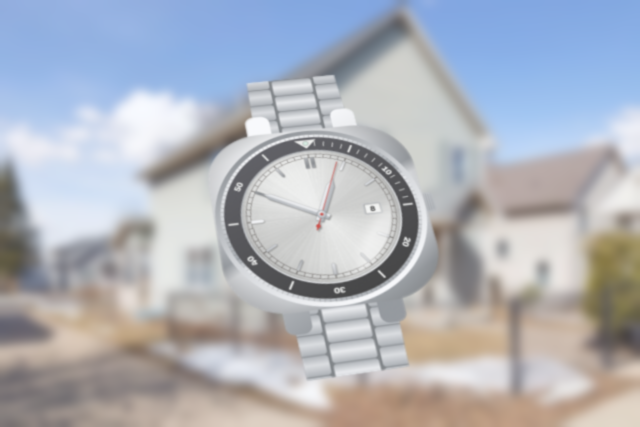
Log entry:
12h50m04s
